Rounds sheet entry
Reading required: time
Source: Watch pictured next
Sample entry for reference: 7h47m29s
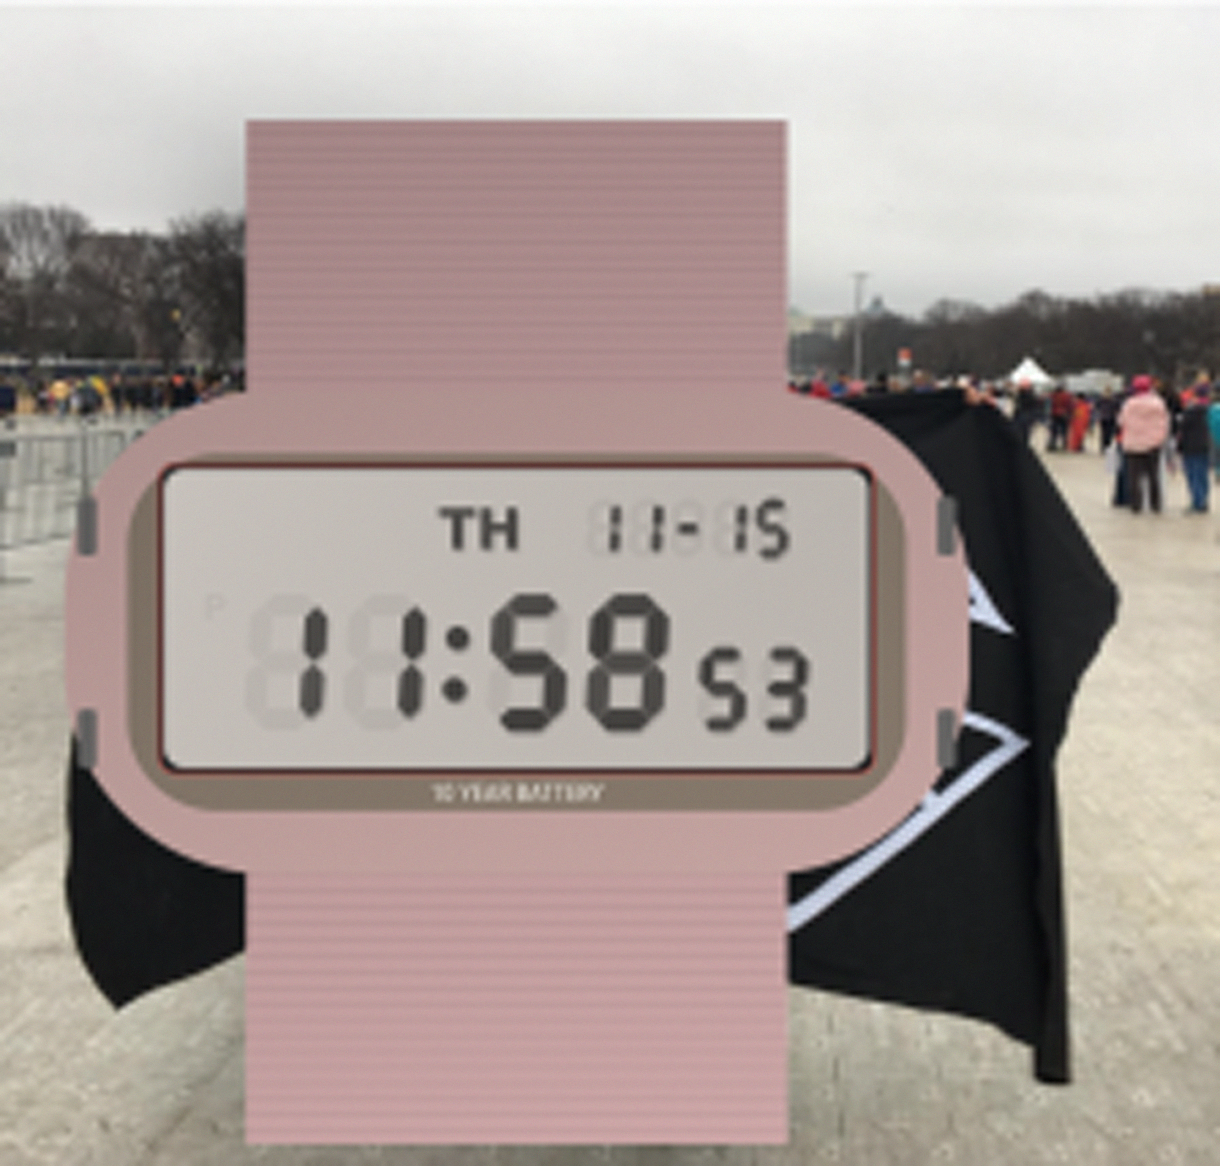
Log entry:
11h58m53s
